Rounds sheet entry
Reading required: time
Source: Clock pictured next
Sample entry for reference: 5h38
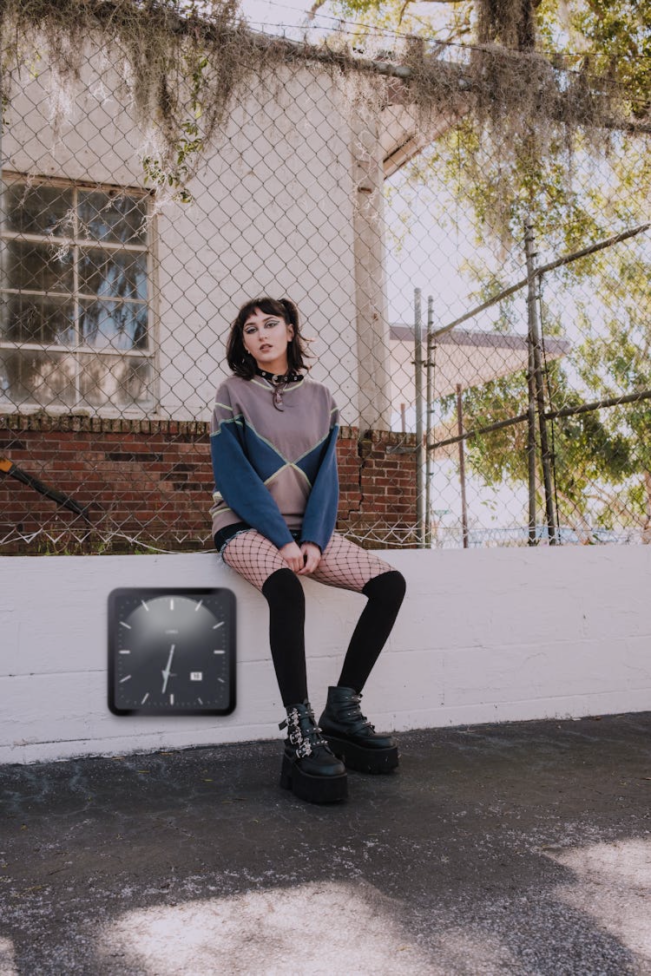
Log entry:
6h32
